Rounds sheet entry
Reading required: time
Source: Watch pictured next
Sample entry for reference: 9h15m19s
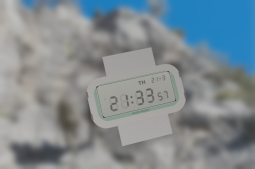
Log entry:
21h33m57s
